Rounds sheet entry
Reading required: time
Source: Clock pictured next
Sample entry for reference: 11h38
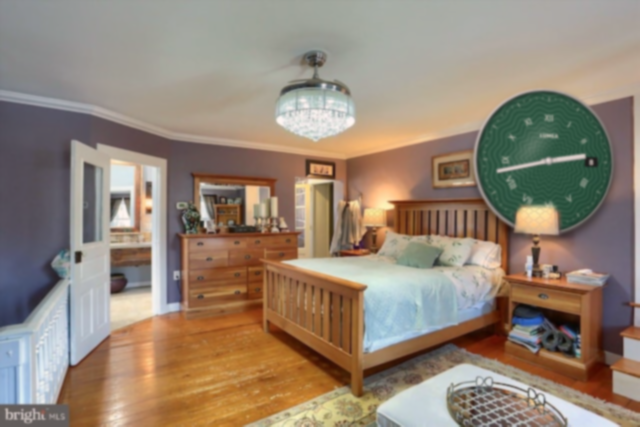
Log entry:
2h43
